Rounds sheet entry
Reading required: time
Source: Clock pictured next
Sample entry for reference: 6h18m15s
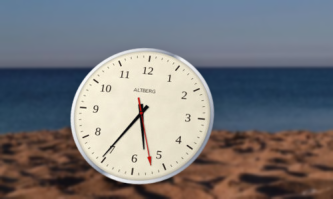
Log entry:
5h35m27s
